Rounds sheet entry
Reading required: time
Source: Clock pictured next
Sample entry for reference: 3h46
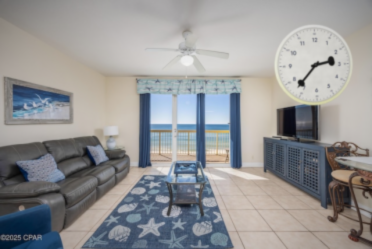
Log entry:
2h37
